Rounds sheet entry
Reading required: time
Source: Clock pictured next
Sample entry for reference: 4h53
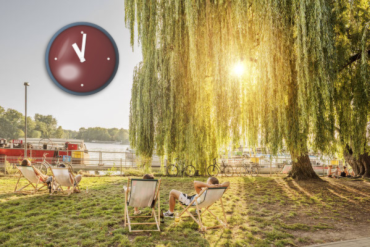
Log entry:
11h01
